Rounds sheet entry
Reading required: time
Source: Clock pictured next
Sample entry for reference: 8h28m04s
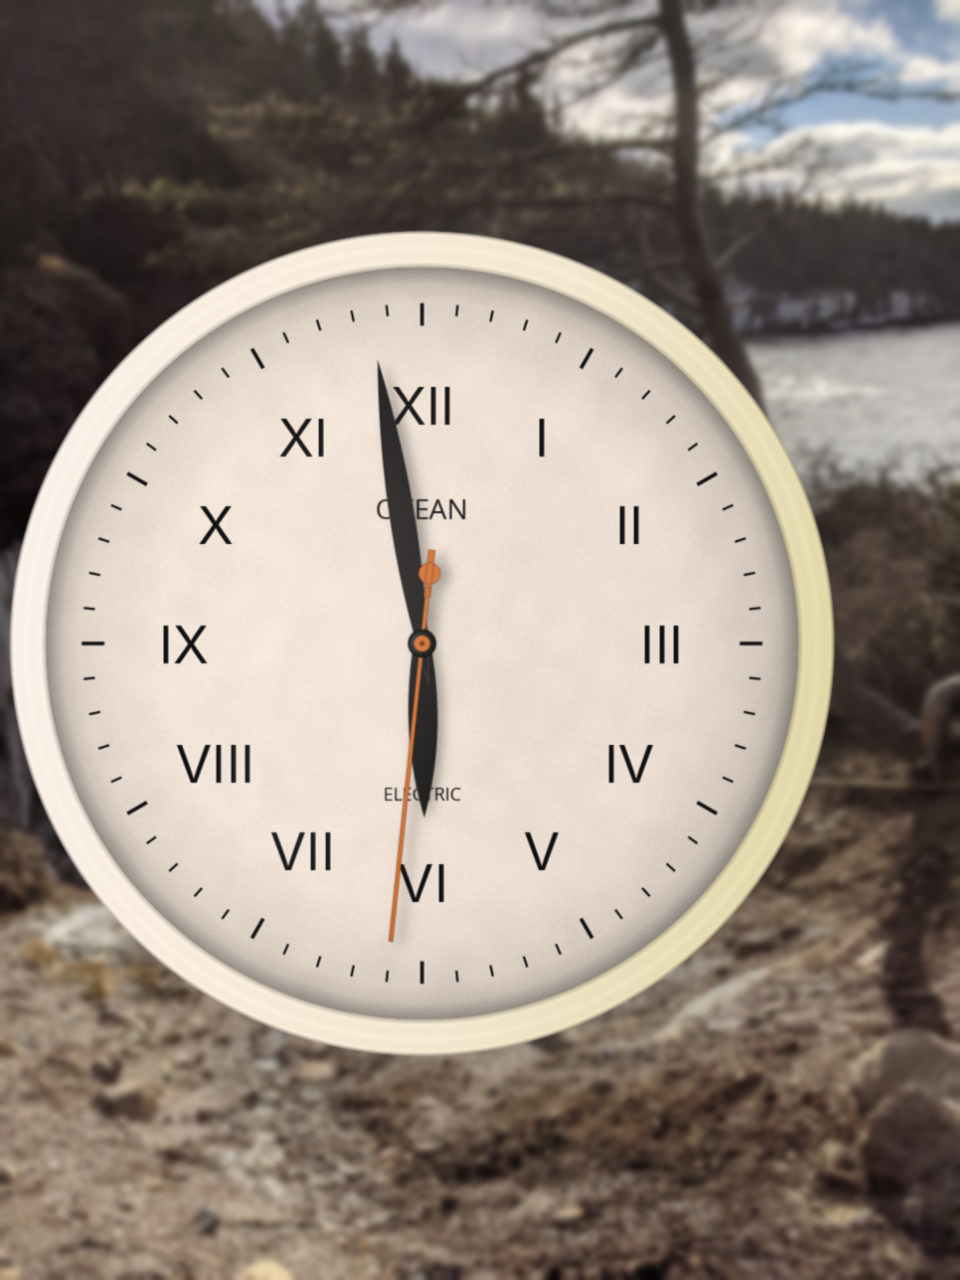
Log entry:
5h58m31s
